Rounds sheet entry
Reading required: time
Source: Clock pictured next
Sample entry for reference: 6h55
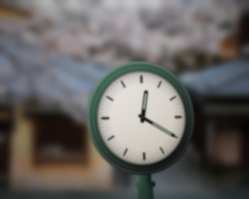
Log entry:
12h20
